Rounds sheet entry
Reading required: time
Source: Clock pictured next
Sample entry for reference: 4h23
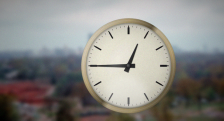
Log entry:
12h45
